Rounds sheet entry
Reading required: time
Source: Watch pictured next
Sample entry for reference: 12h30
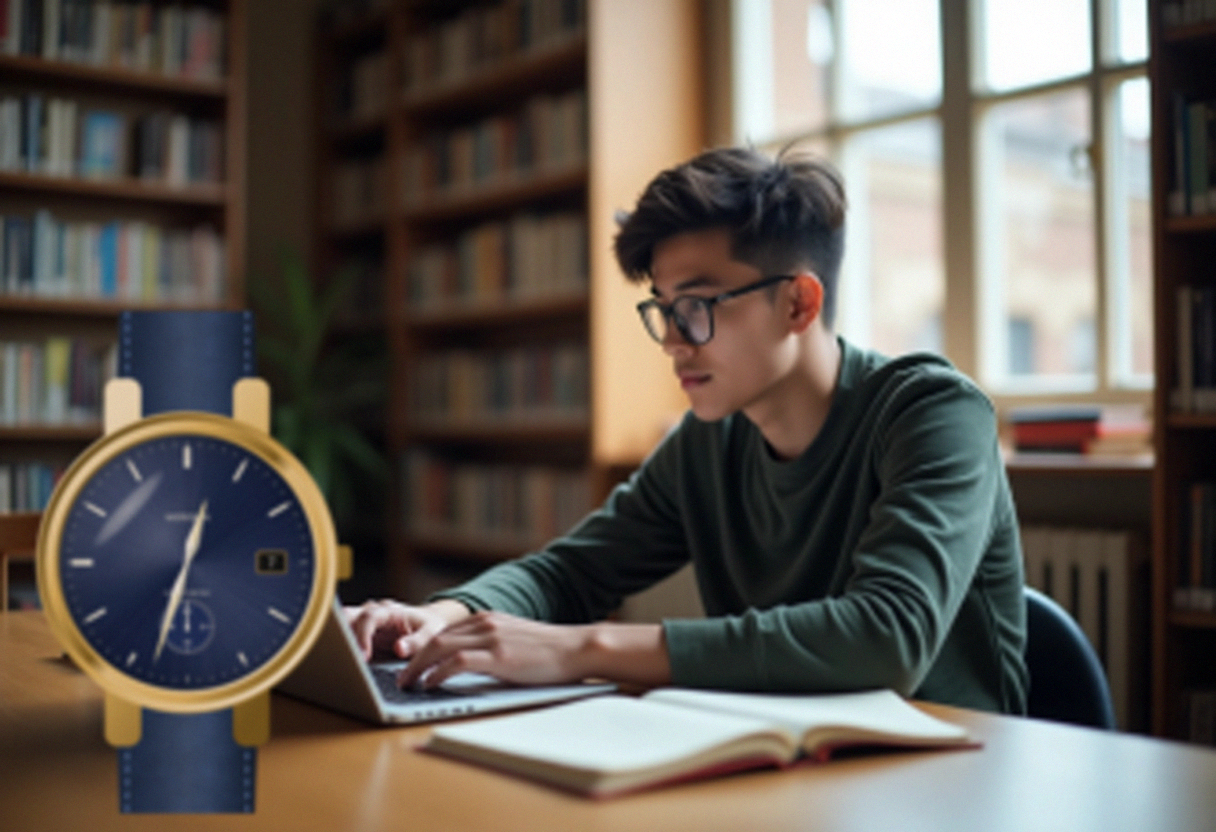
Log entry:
12h33
